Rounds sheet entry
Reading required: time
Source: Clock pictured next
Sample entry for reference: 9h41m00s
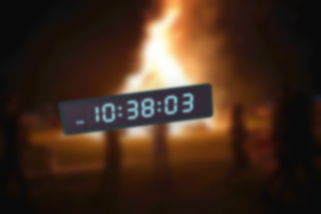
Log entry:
10h38m03s
